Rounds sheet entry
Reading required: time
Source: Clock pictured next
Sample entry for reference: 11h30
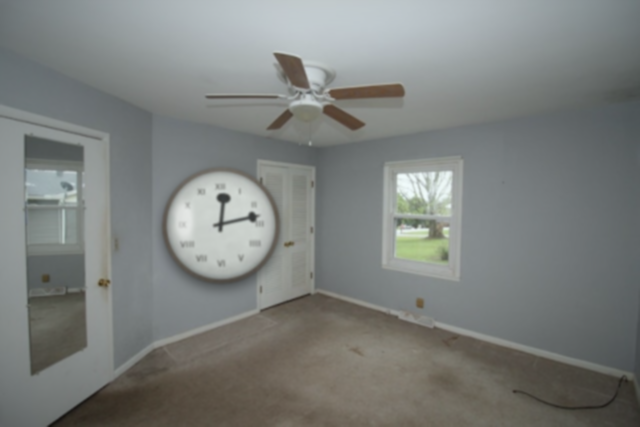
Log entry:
12h13
